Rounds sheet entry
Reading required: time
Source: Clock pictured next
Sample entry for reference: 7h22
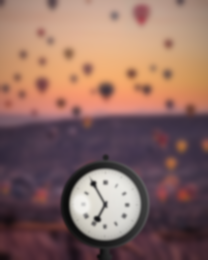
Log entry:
6h55
